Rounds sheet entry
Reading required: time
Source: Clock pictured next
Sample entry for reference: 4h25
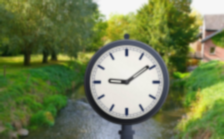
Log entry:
9h09
